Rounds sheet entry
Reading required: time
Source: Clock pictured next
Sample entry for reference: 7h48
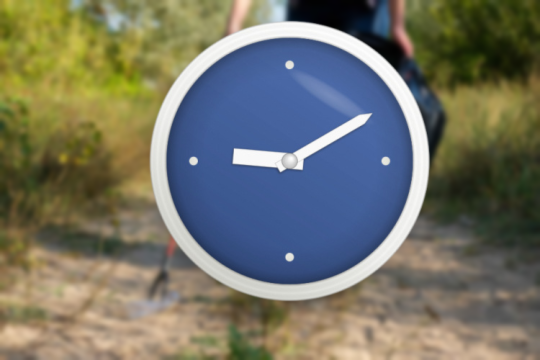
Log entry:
9h10
